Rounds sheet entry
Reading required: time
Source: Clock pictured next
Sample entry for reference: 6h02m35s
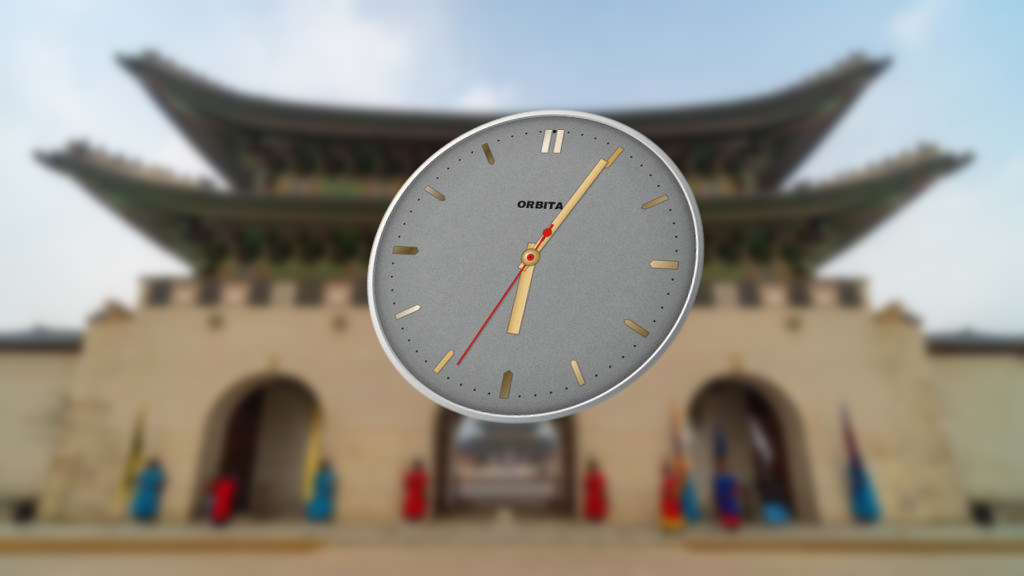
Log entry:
6h04m34s
